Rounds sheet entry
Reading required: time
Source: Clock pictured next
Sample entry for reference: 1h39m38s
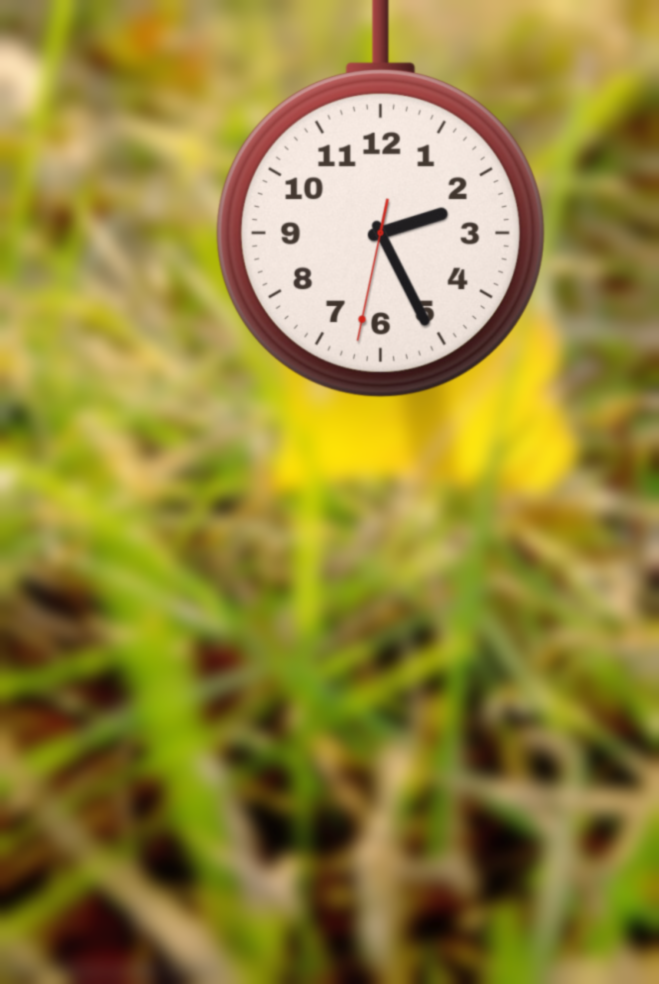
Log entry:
2h25m32s
